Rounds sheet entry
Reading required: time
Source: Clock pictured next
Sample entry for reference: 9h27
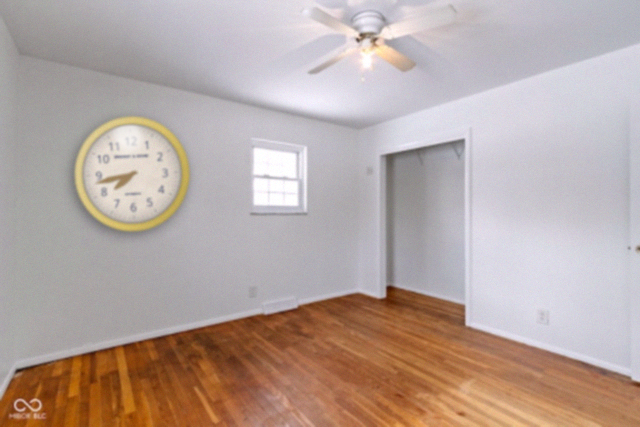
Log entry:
7h43
